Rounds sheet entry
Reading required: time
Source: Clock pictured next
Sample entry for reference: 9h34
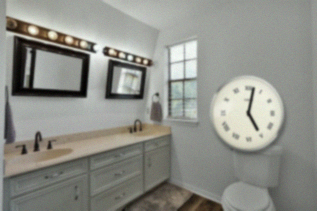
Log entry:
5h02
